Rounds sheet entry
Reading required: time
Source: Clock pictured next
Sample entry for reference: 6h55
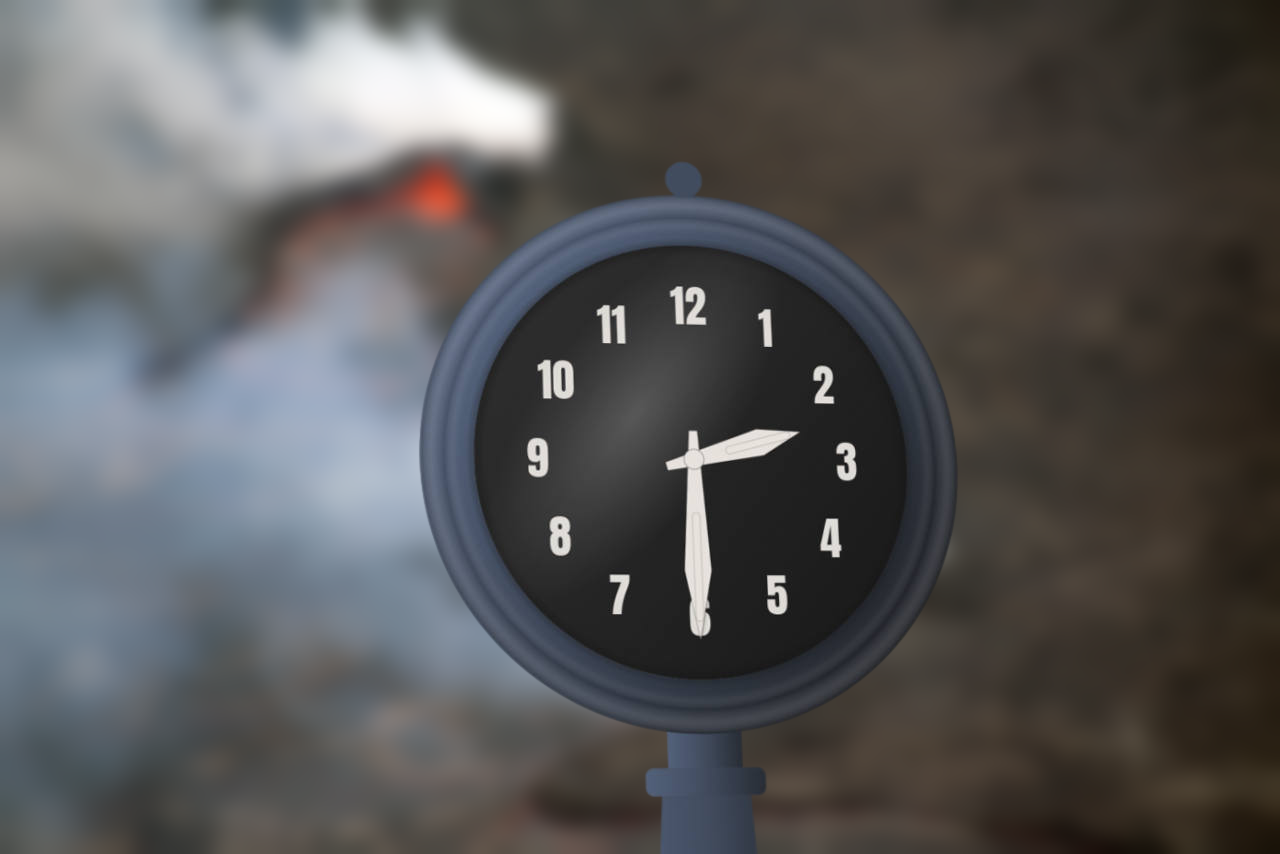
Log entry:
2h30
